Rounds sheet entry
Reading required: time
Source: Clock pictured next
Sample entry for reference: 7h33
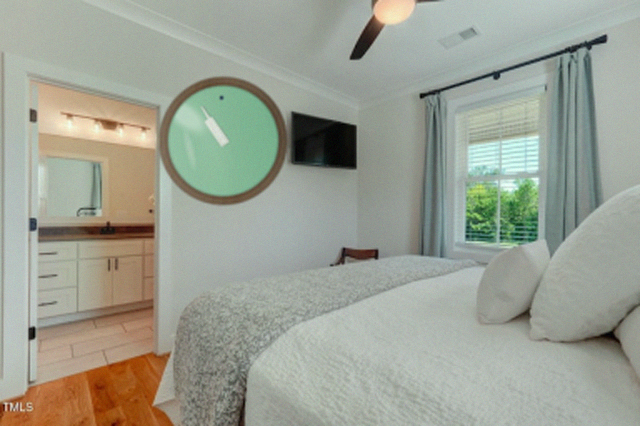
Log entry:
10h55
